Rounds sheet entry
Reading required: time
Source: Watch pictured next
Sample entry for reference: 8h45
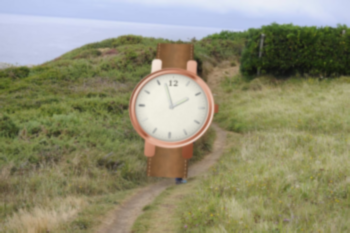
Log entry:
1h57
